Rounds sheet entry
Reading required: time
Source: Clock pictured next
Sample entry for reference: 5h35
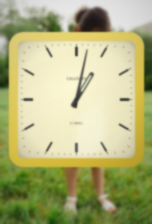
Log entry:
1h02
